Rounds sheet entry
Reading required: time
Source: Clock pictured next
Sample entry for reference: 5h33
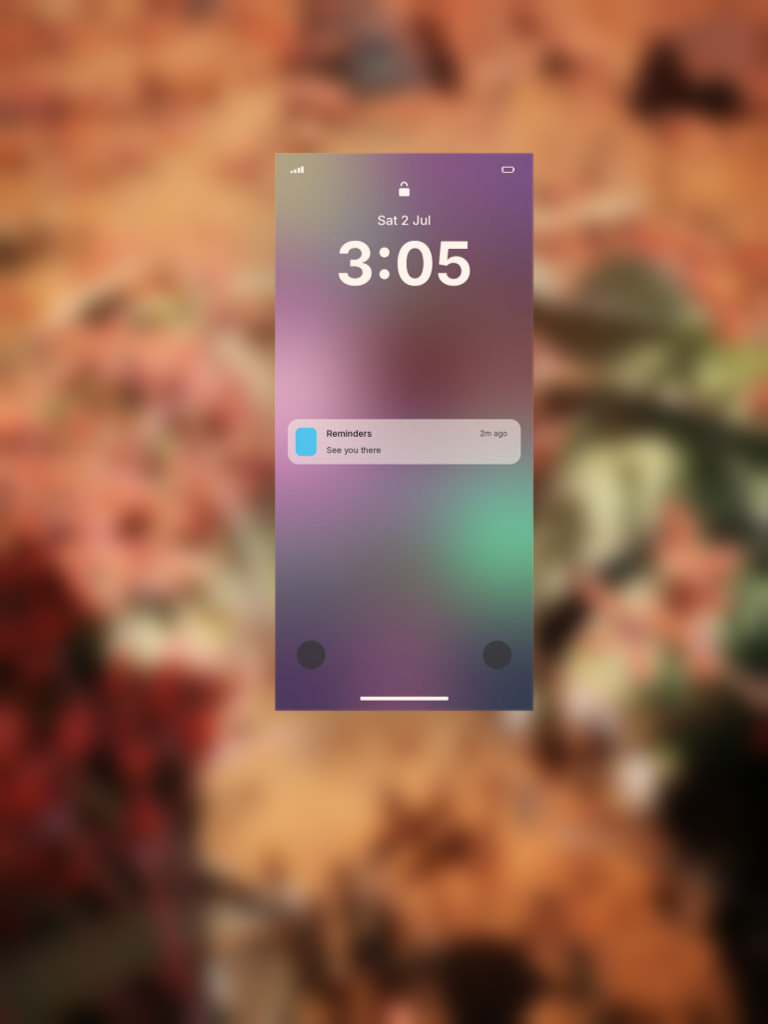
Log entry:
3h05
